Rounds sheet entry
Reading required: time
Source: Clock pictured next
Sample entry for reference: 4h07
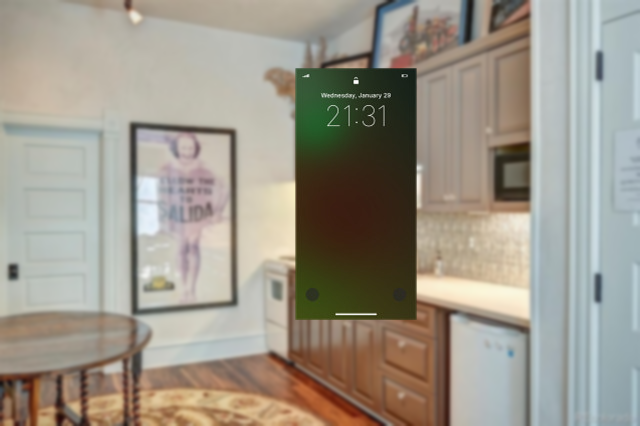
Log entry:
21h31
